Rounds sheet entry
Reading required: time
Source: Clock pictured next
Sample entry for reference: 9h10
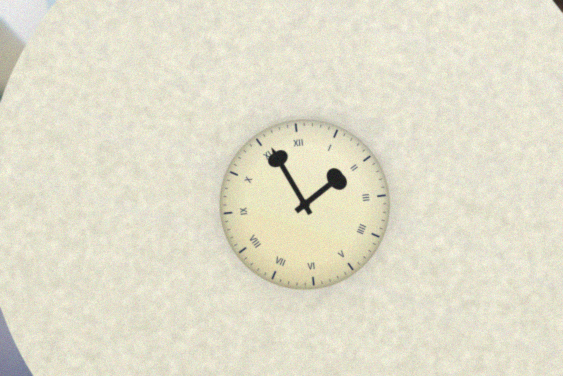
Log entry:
1h56
